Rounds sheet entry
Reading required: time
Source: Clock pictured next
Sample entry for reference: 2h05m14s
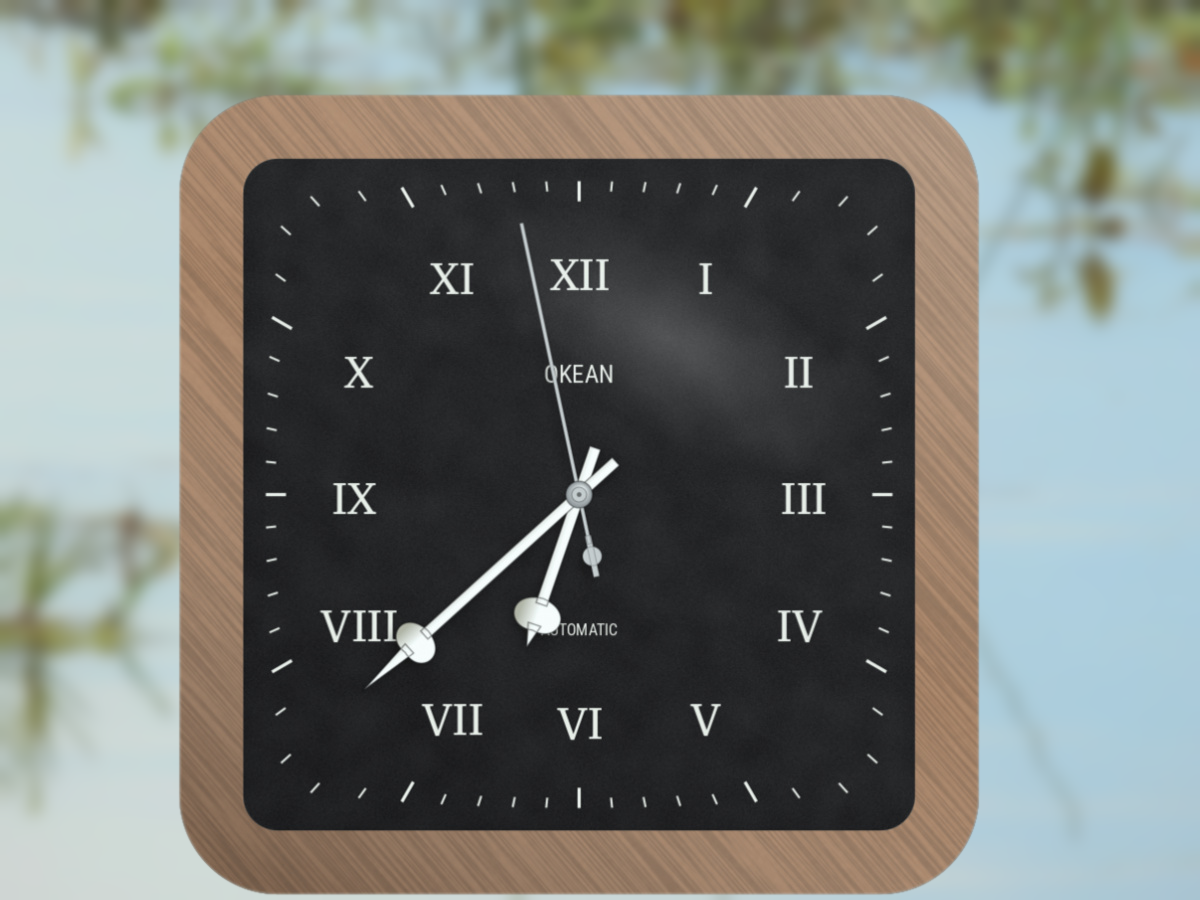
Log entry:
6h37m58s
